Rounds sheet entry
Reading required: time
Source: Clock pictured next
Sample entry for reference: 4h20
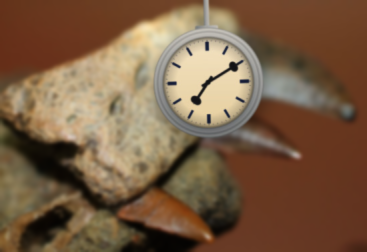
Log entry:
7h10
